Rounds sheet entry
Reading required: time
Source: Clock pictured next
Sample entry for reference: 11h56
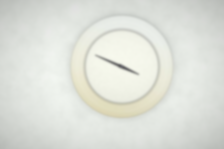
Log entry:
3h49
